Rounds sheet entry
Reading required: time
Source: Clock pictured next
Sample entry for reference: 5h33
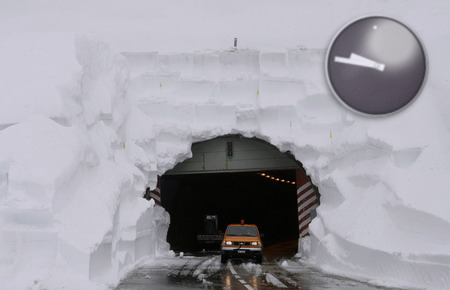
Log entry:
9h47
